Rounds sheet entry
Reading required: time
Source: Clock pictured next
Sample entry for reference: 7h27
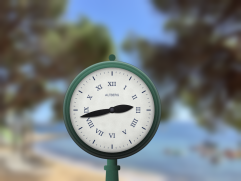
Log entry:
2h43
